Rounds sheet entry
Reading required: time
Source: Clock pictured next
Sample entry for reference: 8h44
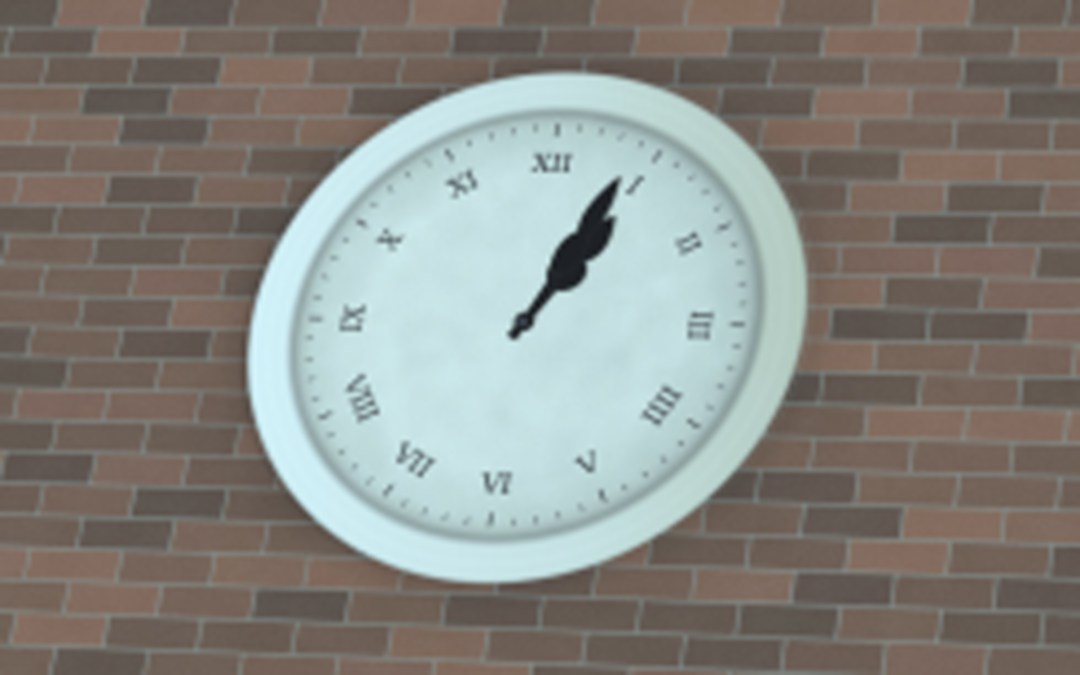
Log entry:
1h04
